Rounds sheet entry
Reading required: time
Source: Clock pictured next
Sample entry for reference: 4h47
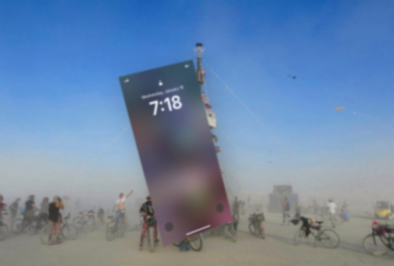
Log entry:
7h18
